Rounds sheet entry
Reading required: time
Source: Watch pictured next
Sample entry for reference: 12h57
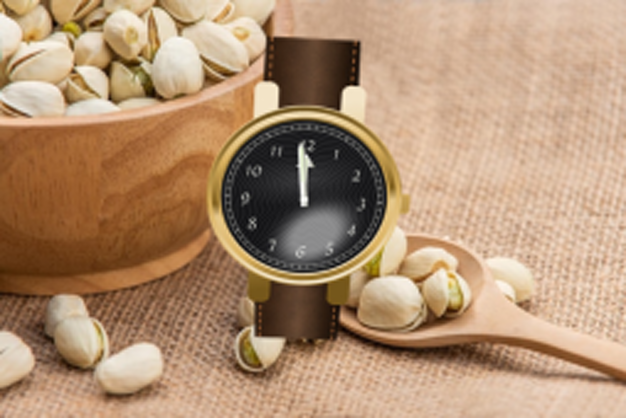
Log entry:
11h59
